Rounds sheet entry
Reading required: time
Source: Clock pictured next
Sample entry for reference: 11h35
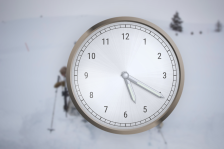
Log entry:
5h20
